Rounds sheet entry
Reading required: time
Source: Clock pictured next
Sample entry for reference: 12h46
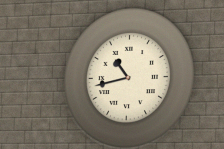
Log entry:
10h43
